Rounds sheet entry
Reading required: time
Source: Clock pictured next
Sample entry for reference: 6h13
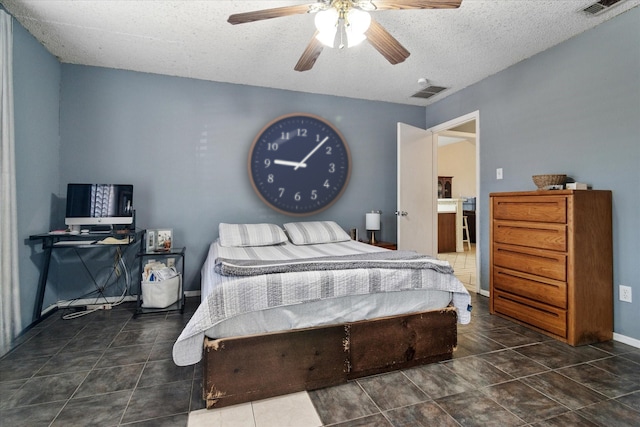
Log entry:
9h07
